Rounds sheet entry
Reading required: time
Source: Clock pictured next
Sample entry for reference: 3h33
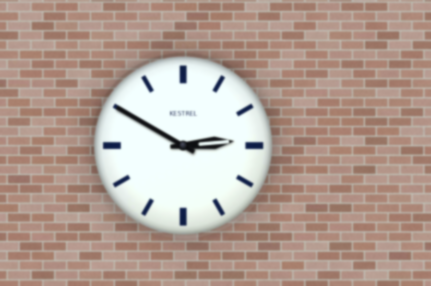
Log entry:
2h50
